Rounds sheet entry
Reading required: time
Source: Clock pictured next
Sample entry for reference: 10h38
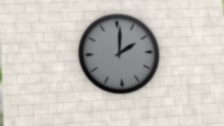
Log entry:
2h01
